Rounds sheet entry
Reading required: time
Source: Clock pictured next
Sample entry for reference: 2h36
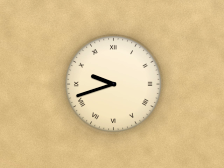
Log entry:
9h42
